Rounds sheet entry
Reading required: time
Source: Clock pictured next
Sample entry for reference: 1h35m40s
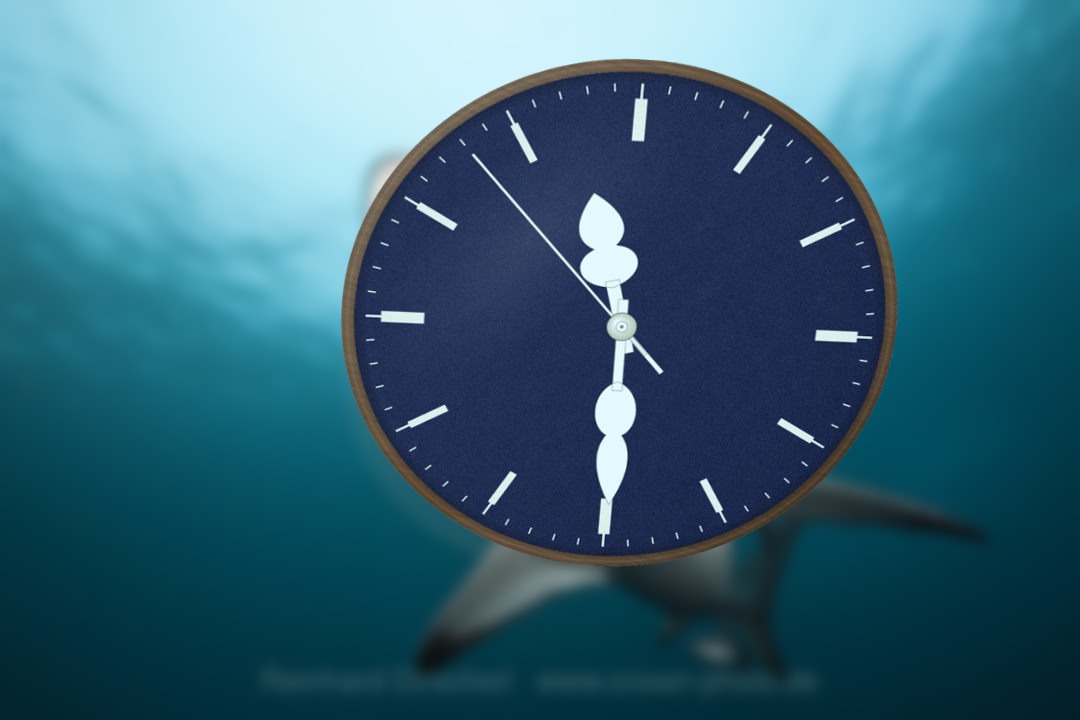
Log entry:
11h29m53s
